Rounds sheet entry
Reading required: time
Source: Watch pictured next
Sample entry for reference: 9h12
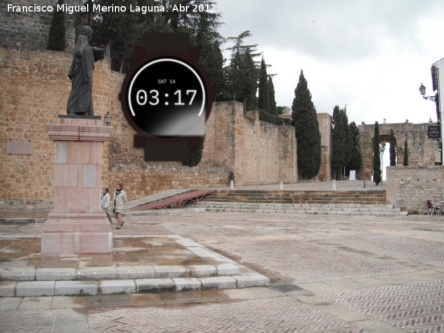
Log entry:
3h17
